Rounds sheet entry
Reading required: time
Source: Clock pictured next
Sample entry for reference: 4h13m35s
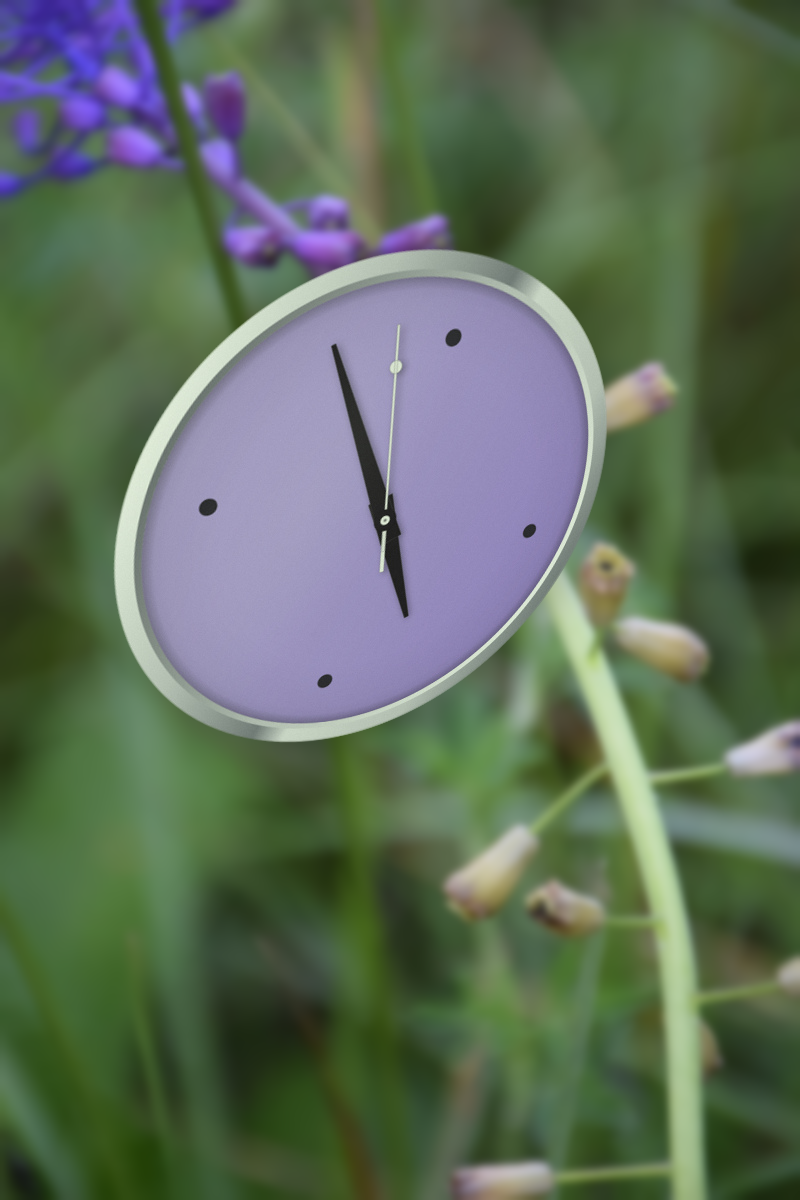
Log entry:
4h53m57s
